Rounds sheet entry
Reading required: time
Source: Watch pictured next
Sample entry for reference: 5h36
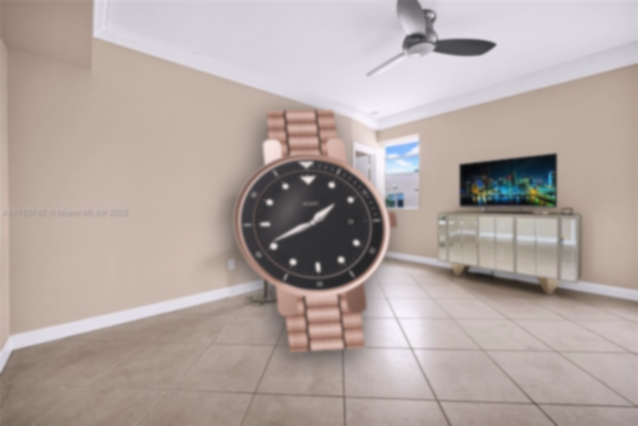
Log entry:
1h41
